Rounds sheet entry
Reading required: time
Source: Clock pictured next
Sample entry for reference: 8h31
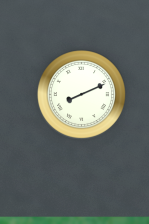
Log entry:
8h11
